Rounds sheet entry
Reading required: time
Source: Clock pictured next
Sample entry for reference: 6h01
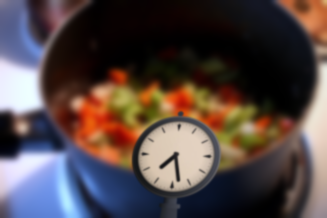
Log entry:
7h28
